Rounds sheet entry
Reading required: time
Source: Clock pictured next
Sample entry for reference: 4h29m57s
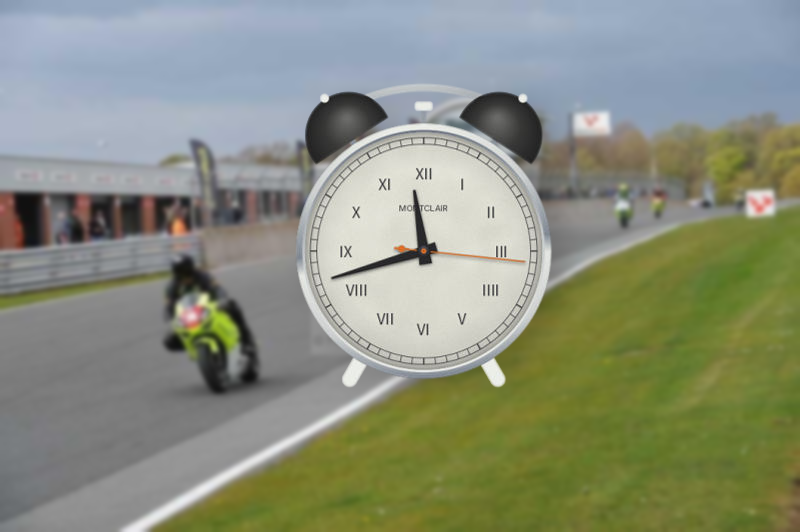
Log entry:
11h42m16s
